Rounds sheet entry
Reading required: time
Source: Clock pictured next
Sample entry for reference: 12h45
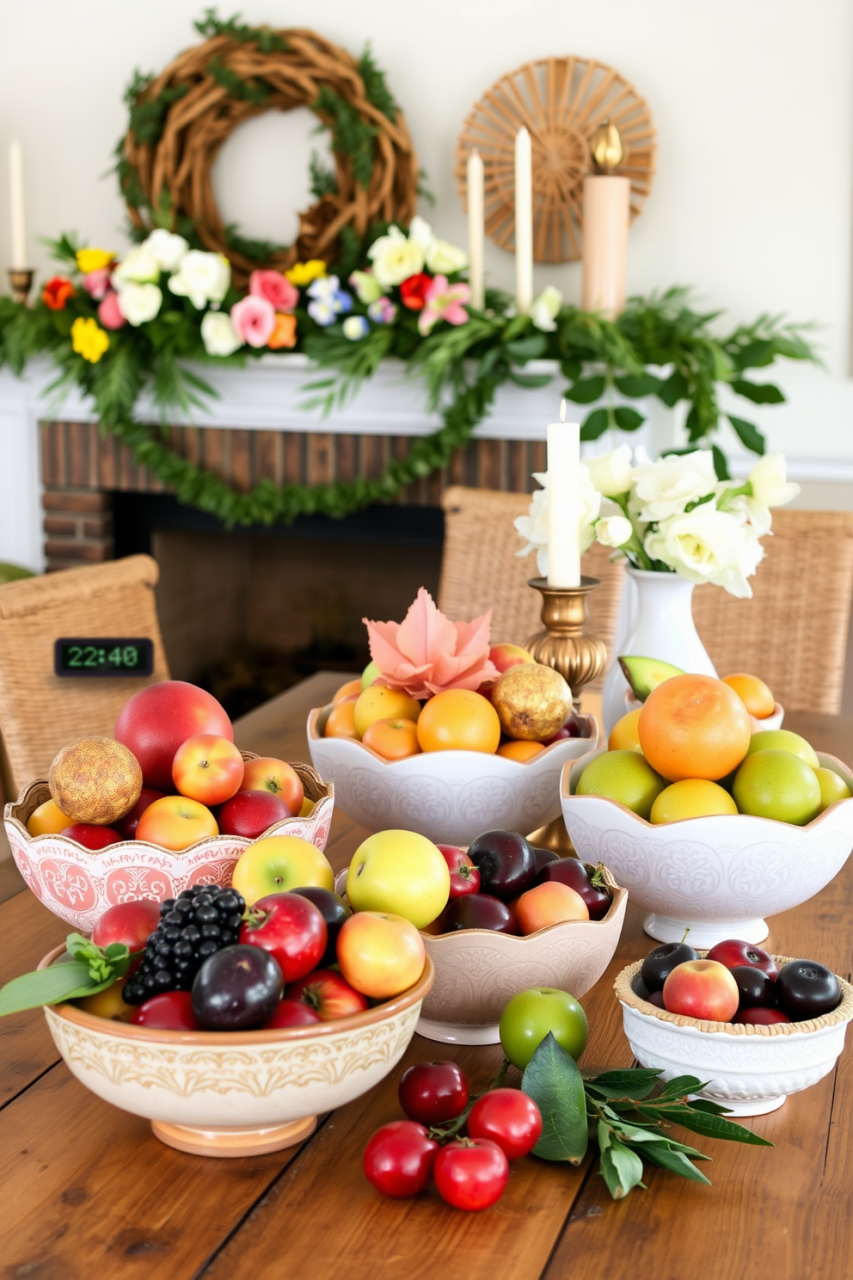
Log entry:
22h40
